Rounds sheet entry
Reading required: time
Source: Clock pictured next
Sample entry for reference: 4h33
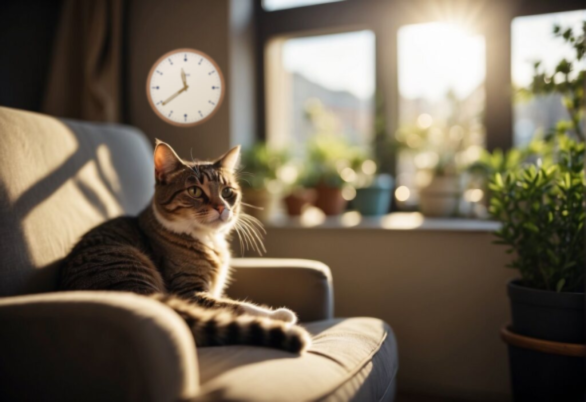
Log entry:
11h39
